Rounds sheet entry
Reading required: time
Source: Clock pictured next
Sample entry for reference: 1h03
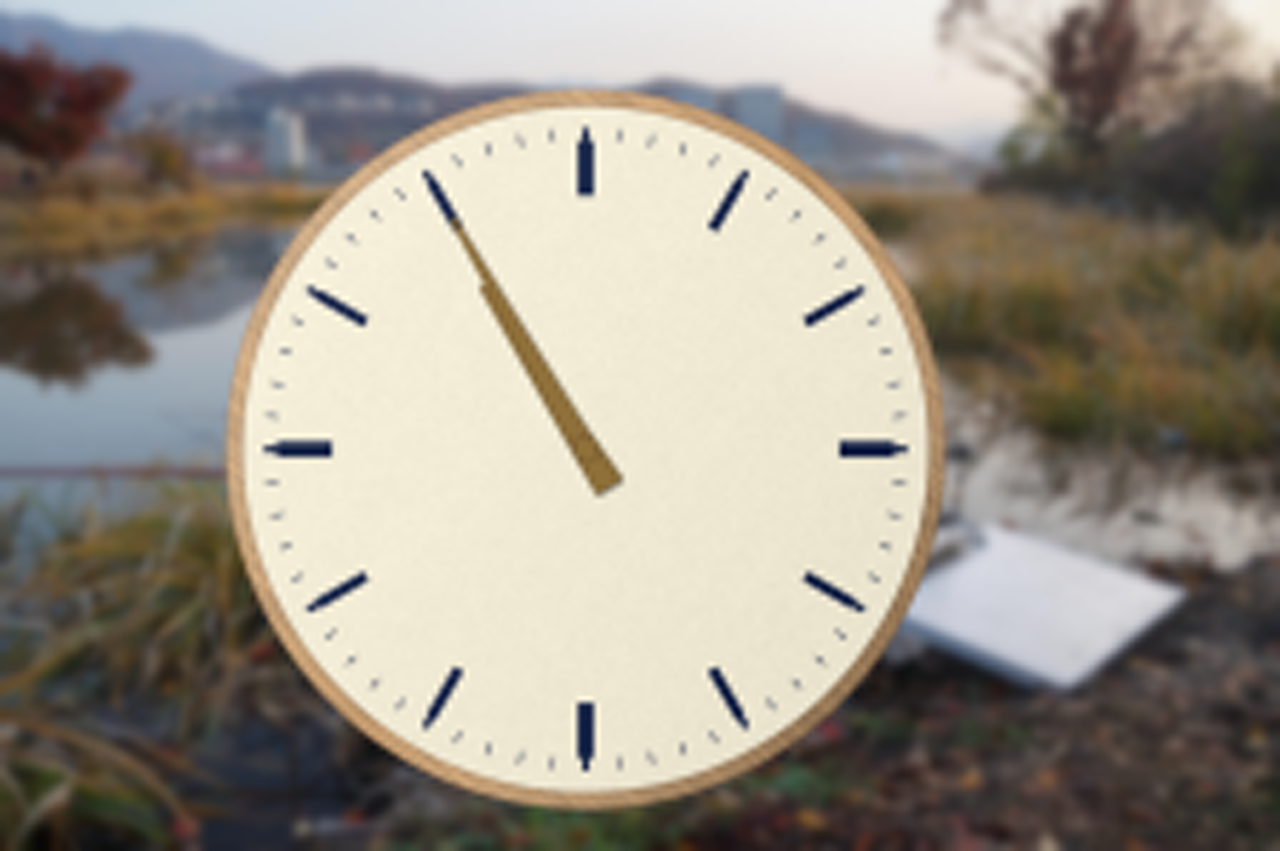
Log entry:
10h55
